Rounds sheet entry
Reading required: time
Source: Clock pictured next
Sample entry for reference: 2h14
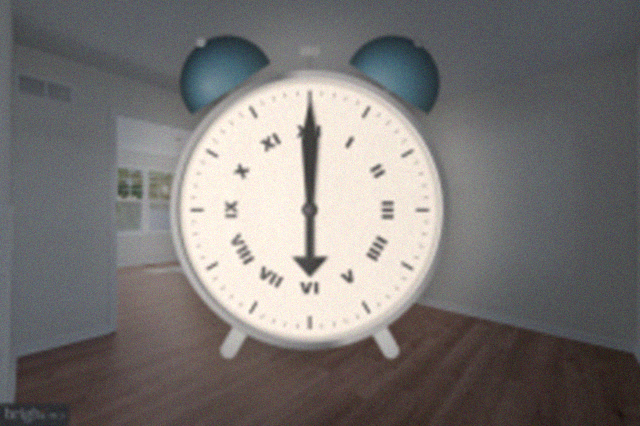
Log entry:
6h00
